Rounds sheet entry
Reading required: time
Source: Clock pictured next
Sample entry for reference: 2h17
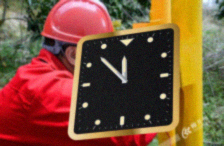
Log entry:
11h53
